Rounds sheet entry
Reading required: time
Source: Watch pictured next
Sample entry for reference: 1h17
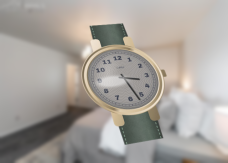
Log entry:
3h27
